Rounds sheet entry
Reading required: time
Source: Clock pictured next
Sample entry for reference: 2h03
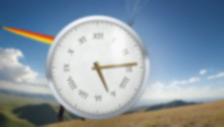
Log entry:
5h14
